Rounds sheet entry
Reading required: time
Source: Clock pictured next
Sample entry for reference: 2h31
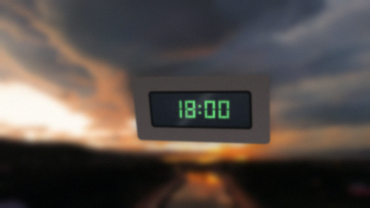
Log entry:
18h00
